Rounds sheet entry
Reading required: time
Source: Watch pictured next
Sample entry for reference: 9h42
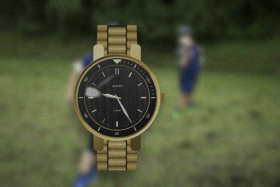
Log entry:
9h25
